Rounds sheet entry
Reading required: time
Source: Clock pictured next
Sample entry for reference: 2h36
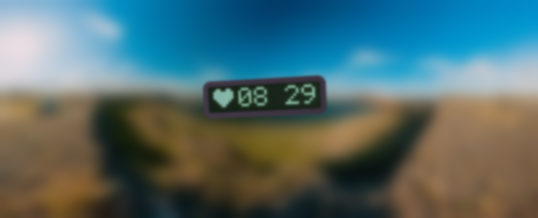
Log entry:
8h29
